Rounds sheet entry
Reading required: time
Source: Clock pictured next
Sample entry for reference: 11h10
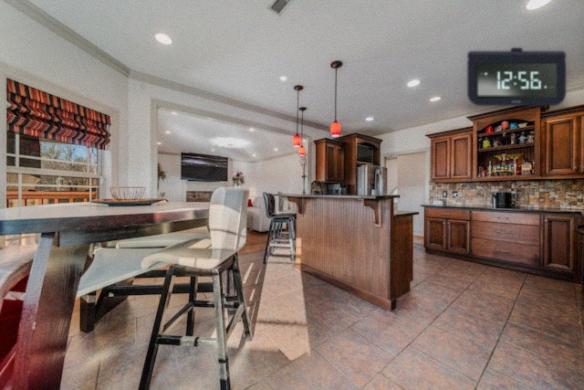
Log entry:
12h56
